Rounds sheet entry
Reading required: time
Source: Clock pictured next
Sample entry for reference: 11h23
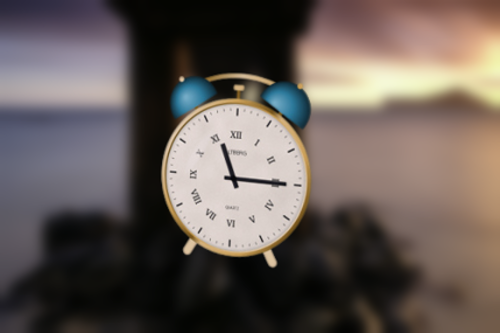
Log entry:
11h15
